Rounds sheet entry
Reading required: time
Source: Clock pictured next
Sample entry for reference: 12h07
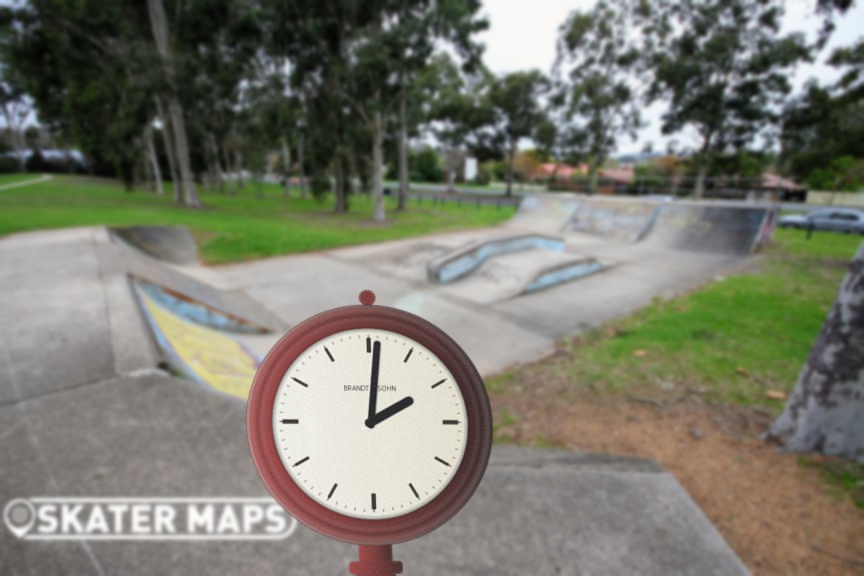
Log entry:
2h01
